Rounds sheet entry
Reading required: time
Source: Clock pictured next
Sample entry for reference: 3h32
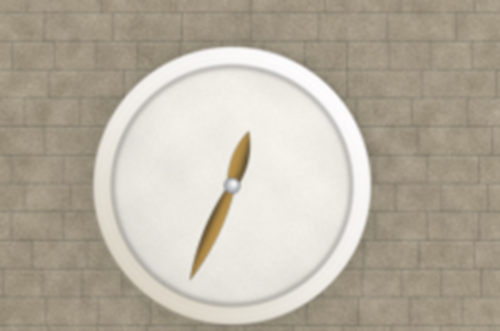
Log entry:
12h34
